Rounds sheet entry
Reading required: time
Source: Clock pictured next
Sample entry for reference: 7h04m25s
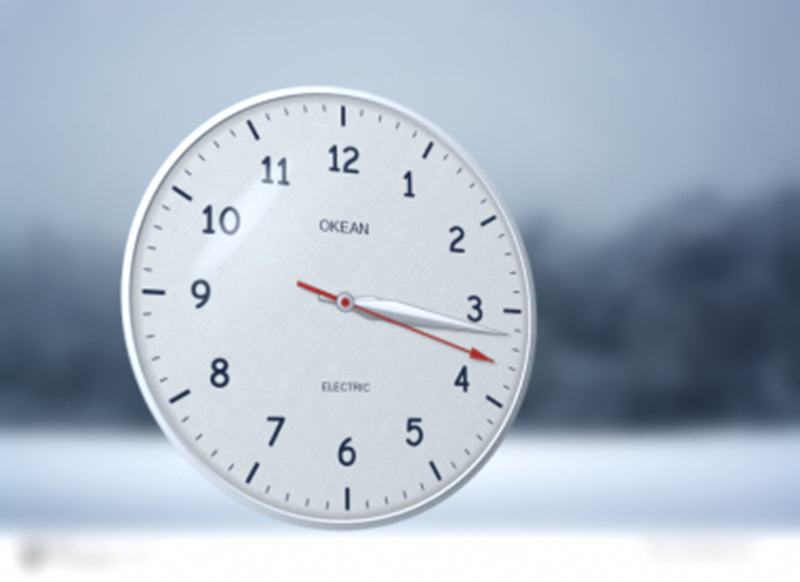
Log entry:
3h16m18s
